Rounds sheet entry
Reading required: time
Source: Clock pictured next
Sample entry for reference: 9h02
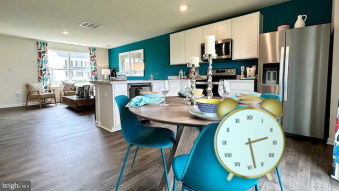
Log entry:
2h28
